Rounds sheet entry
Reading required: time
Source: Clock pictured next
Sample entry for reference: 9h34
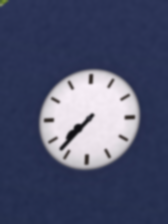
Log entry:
7h37
